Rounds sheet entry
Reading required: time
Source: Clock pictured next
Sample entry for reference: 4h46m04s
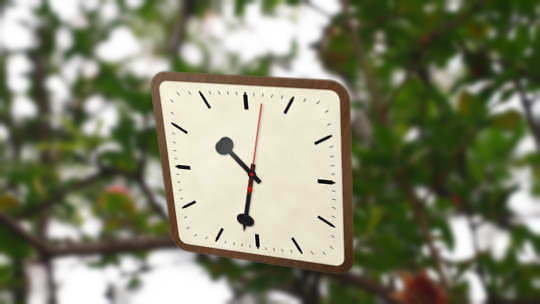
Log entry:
10h32m02s
